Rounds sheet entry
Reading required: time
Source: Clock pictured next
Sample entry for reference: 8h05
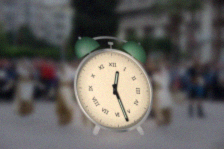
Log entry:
12h27
